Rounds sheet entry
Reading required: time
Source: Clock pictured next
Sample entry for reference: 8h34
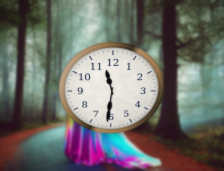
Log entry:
11h31
